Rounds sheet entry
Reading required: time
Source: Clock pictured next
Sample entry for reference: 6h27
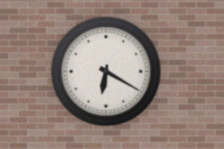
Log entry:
6h20
